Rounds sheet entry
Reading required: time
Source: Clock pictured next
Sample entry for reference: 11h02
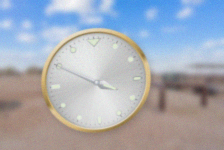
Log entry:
3h50
